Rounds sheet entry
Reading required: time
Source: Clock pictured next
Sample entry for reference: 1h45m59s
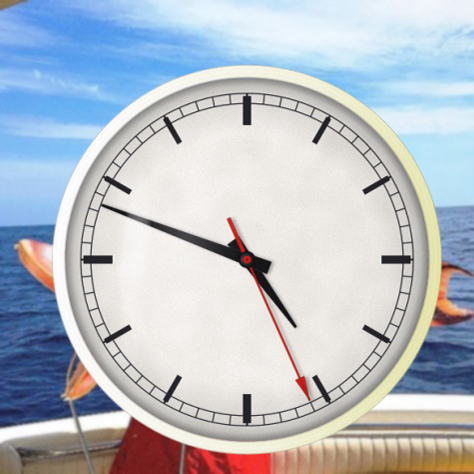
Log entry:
4h48m26s
